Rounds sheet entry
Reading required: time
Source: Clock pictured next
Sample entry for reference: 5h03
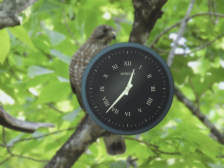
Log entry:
12h37
